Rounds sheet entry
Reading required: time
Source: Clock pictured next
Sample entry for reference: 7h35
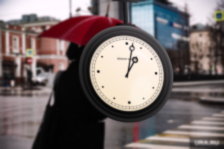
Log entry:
1h02
